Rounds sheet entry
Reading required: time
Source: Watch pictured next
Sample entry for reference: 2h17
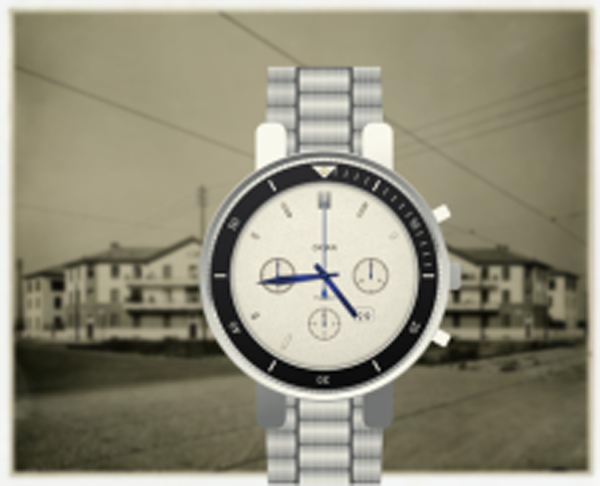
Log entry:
4h44
